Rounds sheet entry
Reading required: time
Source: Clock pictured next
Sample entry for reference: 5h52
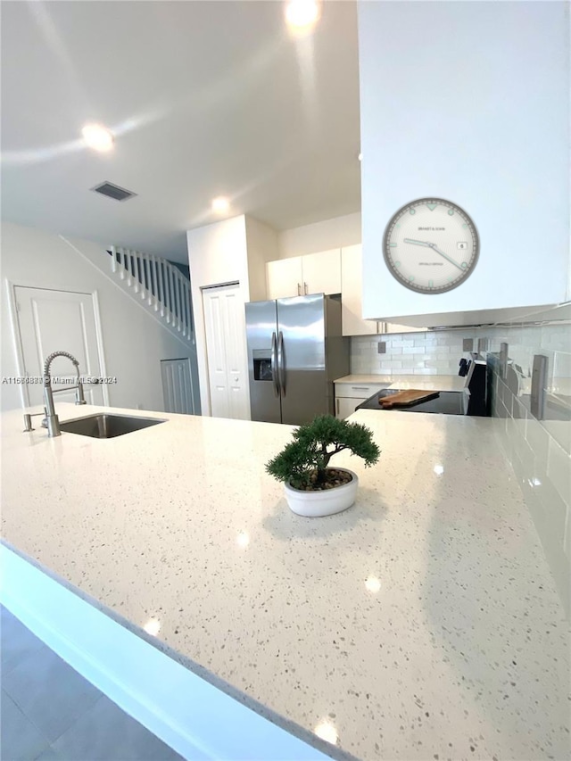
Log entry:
9h21
